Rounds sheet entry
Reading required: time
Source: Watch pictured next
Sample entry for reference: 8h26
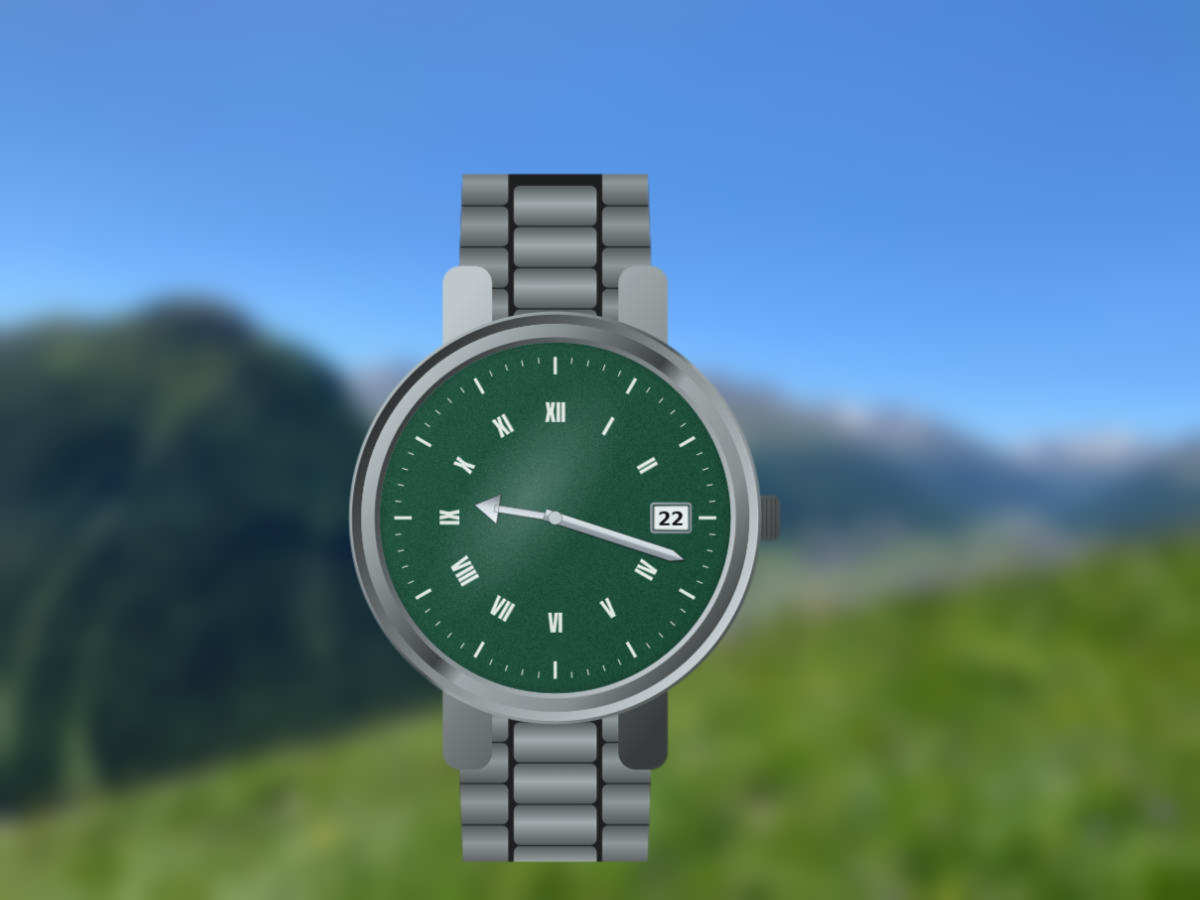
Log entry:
9h18
